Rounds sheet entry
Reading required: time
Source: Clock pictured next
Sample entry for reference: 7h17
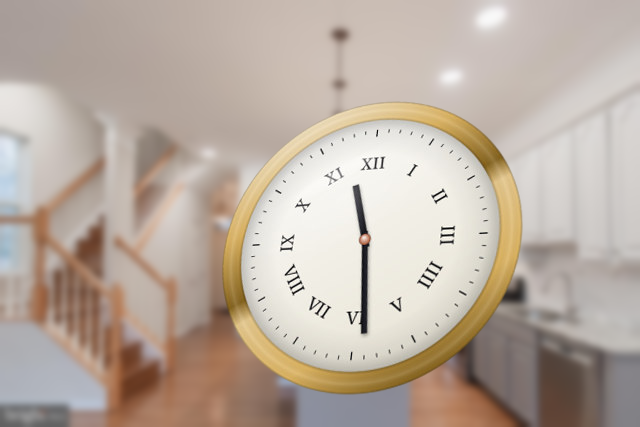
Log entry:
11h29
